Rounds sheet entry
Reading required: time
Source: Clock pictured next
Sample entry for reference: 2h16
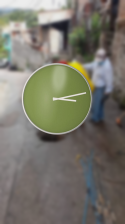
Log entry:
3h13
